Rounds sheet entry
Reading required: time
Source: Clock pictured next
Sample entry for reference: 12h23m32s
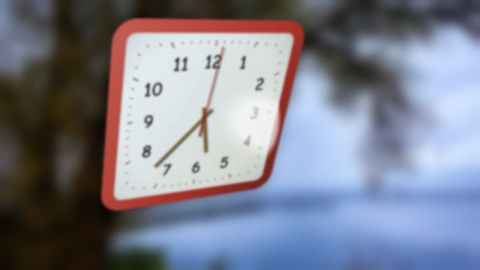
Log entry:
5h37m01s
